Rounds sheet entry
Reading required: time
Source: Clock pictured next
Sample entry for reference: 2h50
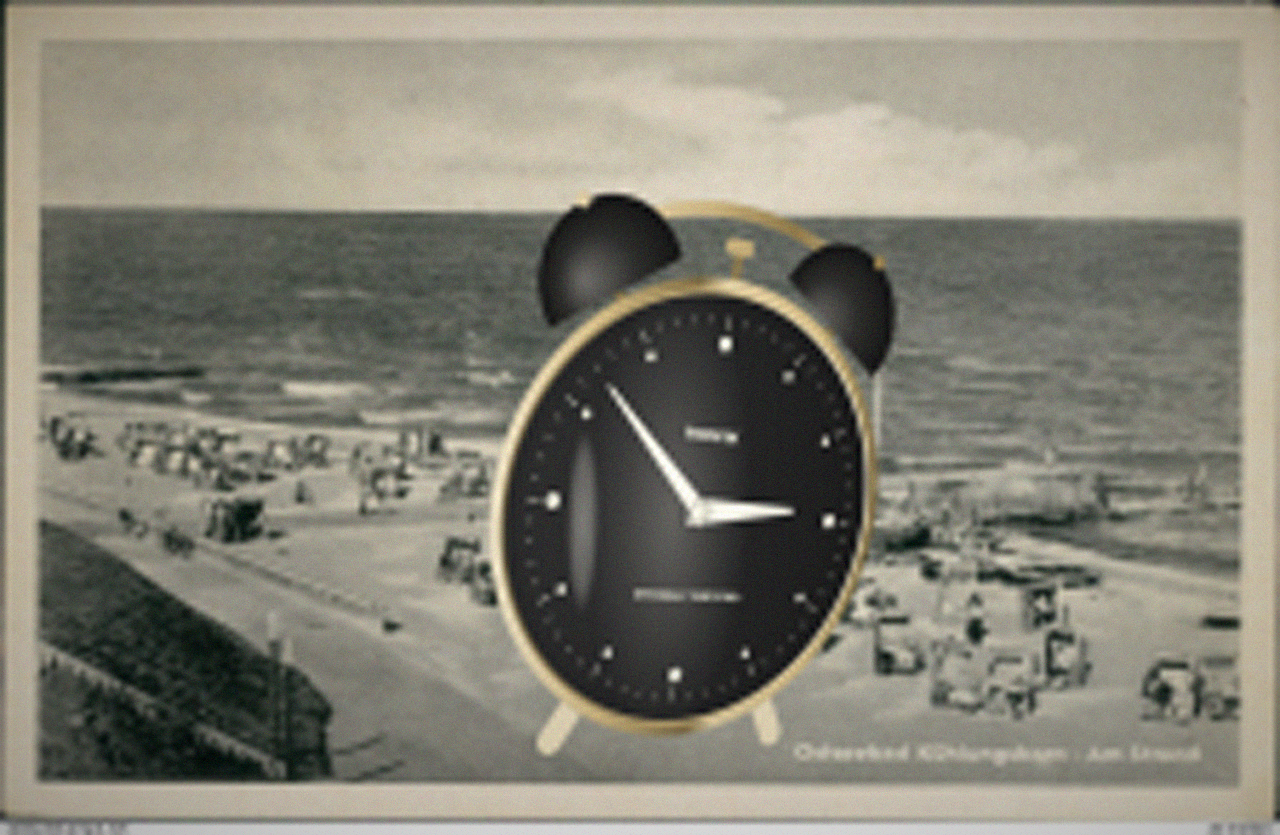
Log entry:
2h52
